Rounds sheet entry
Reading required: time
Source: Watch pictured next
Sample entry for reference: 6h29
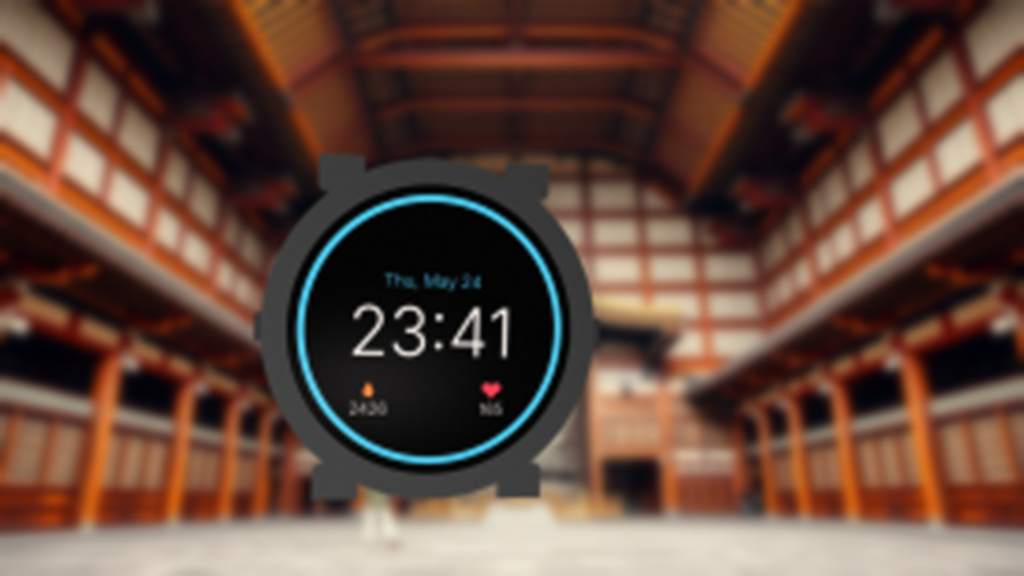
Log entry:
23h41
